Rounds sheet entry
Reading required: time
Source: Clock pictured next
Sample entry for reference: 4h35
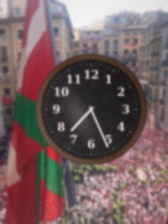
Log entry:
7h26
